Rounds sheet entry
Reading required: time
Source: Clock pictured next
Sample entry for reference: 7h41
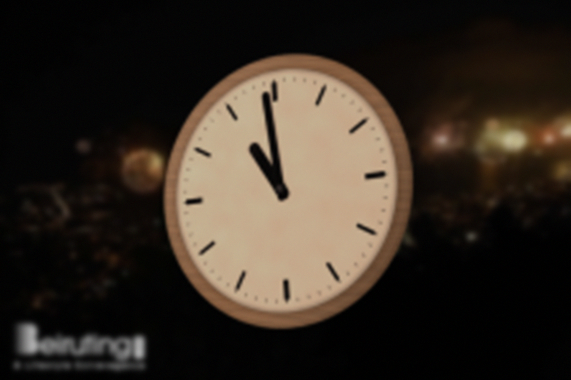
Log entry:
10h59
